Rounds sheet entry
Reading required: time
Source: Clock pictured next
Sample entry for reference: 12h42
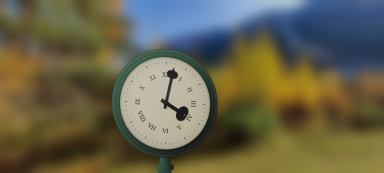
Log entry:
4h02
